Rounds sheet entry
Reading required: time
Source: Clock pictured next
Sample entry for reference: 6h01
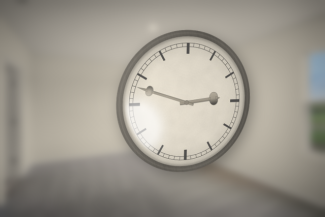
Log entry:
2h48
